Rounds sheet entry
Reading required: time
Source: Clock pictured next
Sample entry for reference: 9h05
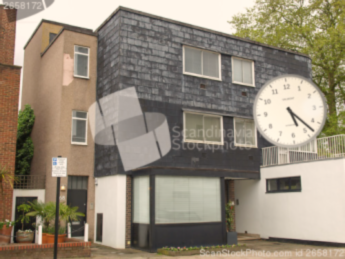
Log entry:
5h23
